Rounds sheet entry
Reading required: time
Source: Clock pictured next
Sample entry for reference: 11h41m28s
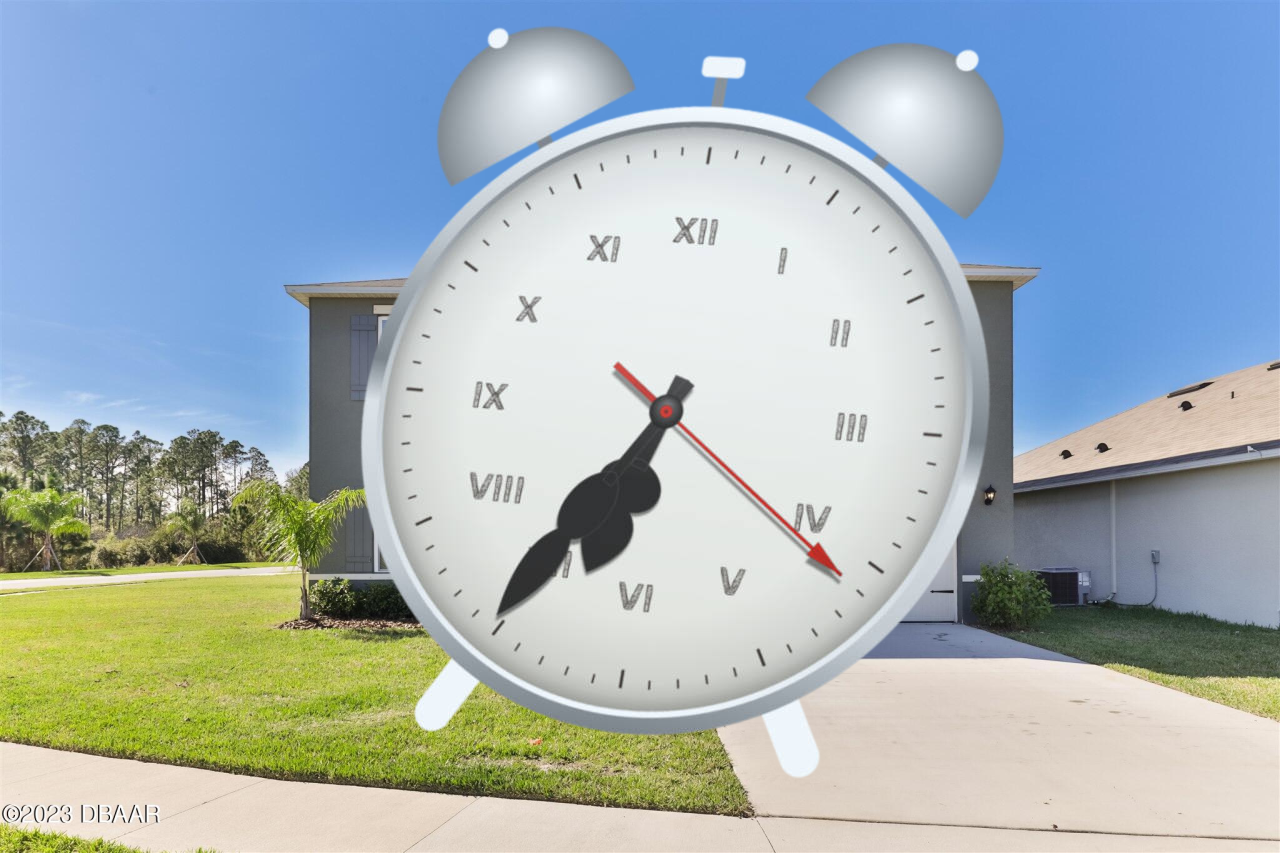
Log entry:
6h35m21s
